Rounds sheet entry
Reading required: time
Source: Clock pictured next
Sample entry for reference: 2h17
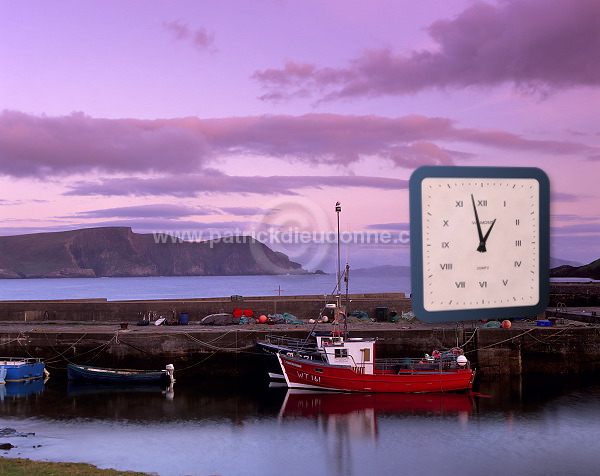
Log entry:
12h58
